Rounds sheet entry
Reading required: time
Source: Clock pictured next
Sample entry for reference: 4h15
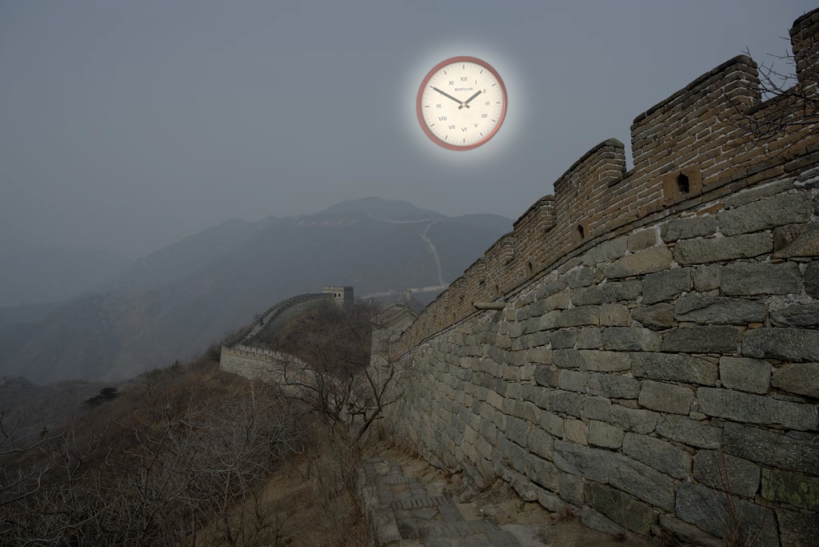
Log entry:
1h50
